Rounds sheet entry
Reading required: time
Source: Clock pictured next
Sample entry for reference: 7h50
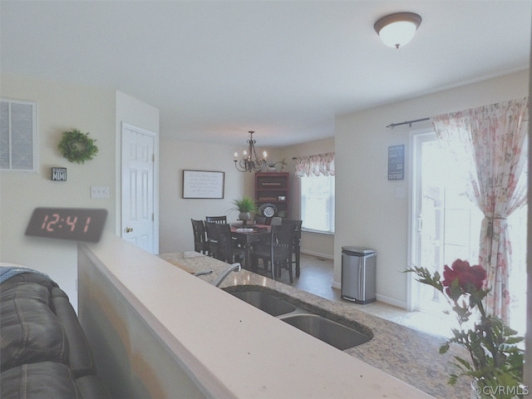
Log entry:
12h41
